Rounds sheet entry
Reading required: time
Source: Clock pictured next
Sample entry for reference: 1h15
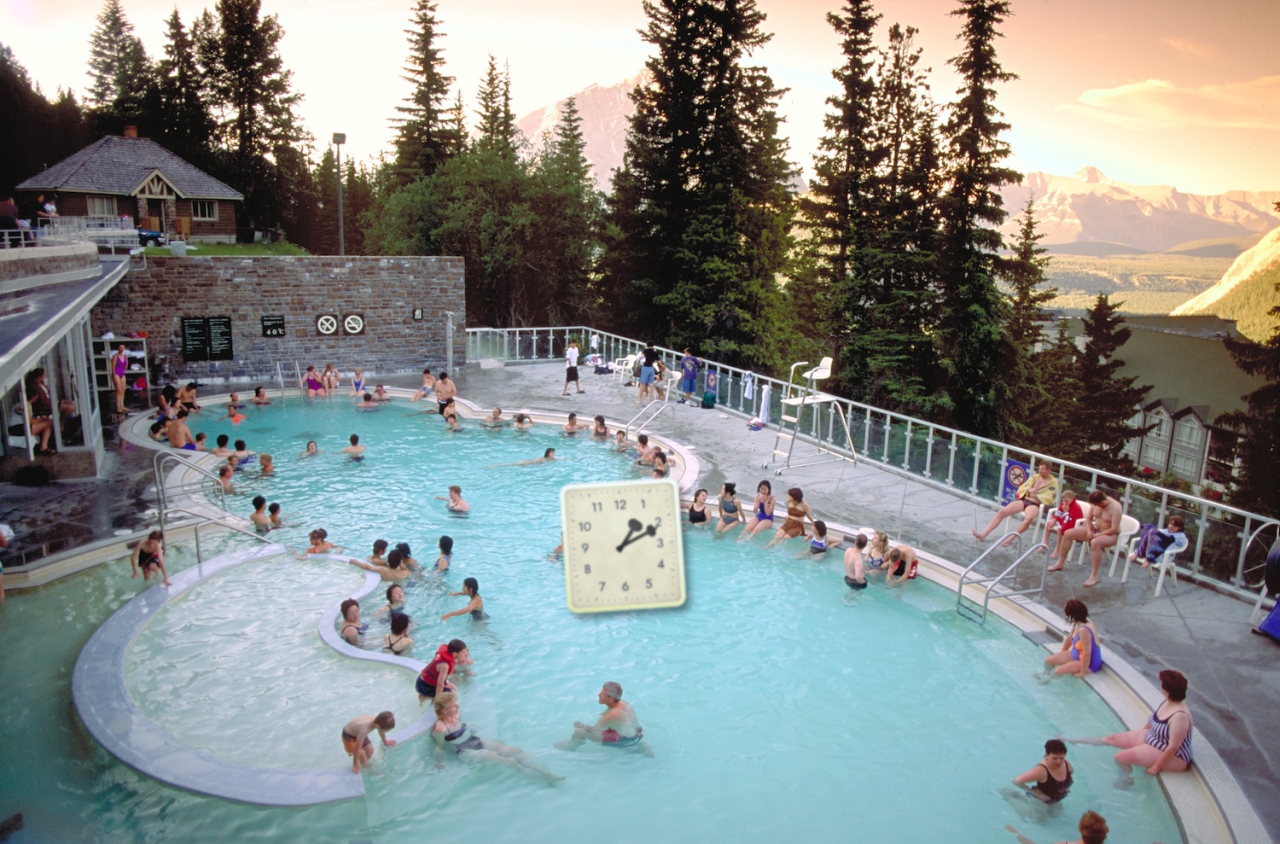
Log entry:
1h11
